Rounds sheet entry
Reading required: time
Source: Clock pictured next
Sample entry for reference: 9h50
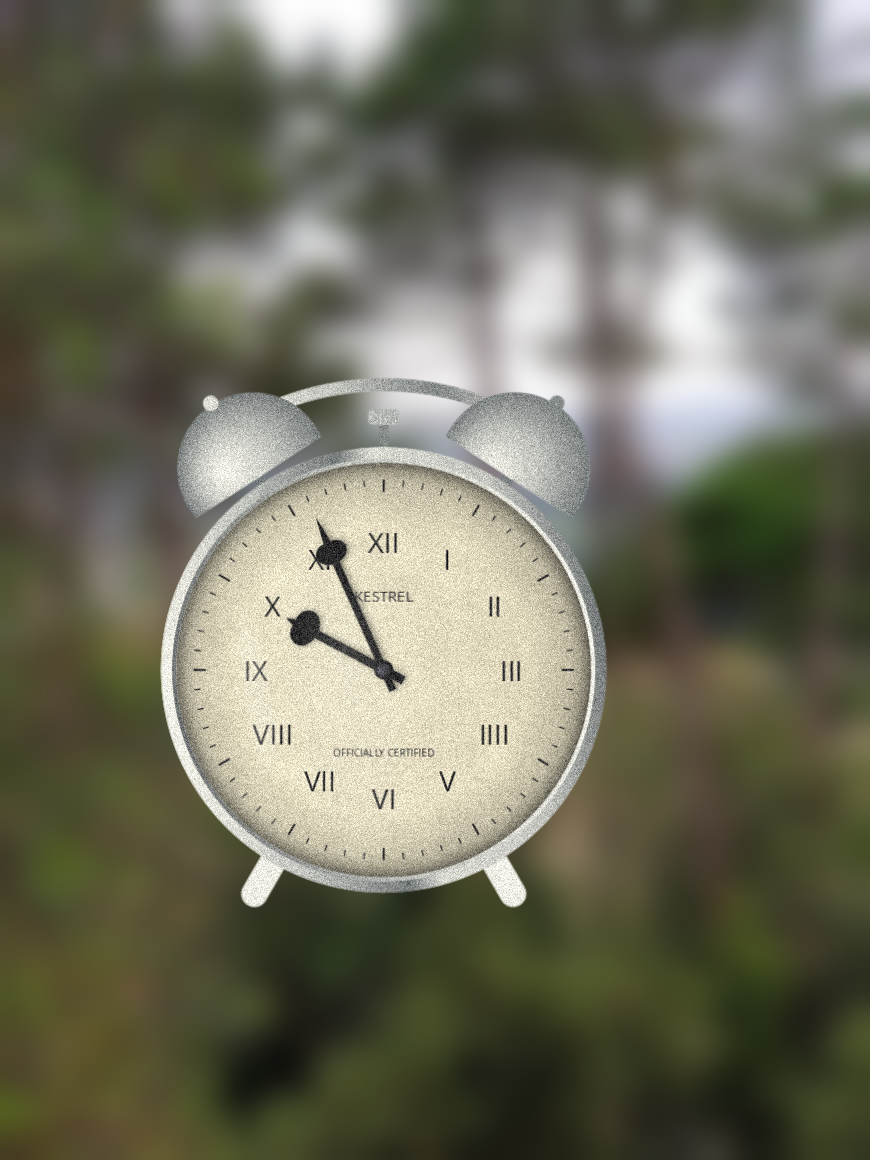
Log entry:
9h56
